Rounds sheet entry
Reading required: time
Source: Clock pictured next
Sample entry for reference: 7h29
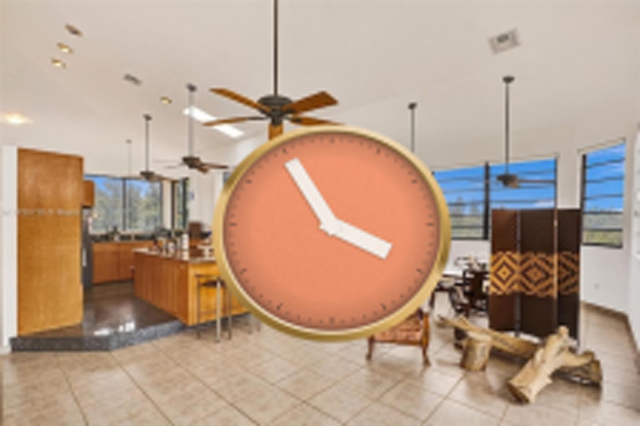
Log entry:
3h55
